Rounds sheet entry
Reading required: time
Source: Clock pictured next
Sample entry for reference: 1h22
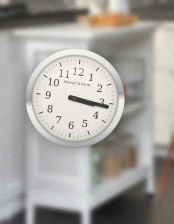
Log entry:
3h16
